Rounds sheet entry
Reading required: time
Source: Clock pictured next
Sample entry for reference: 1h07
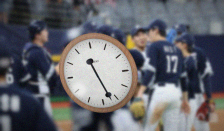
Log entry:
11h27
